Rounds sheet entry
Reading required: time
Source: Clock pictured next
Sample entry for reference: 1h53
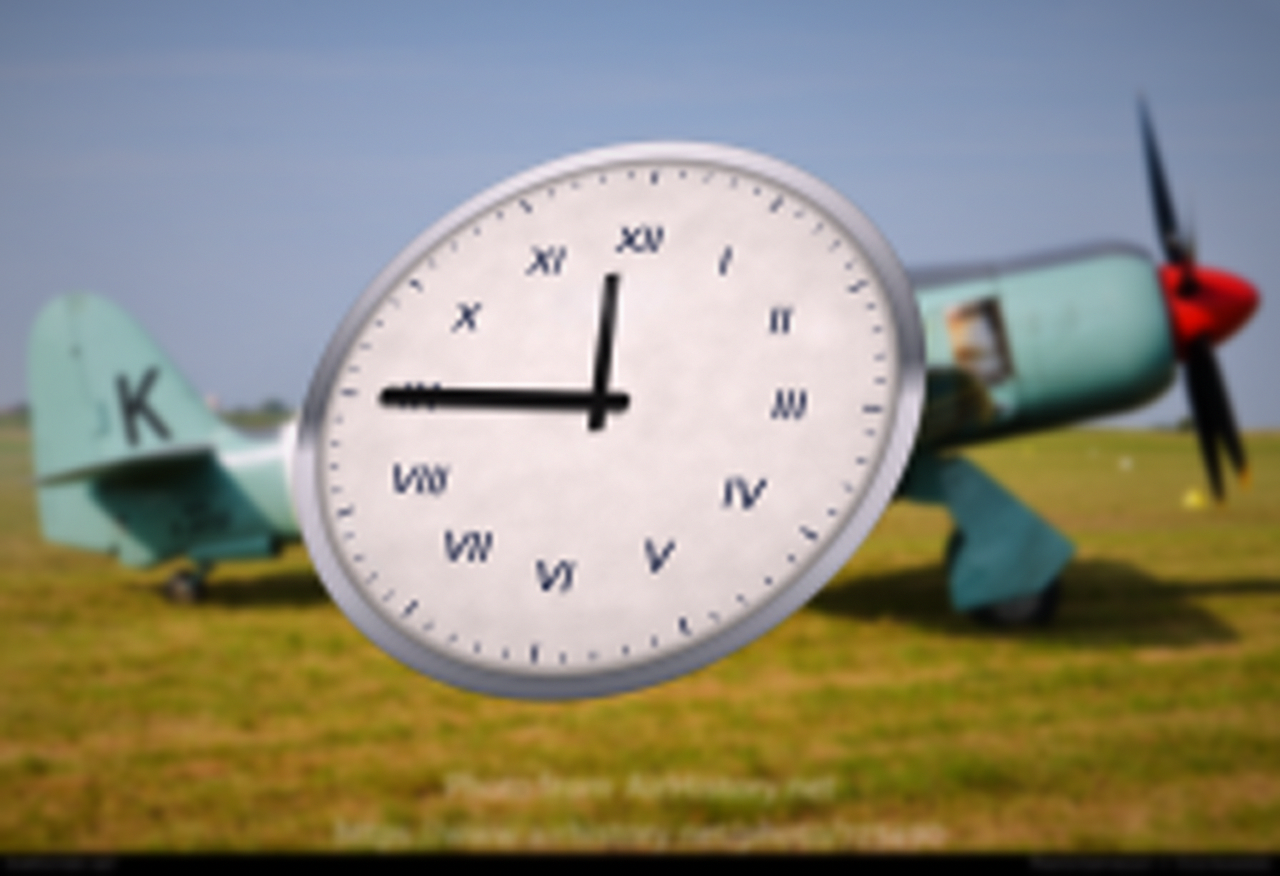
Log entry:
11h45
